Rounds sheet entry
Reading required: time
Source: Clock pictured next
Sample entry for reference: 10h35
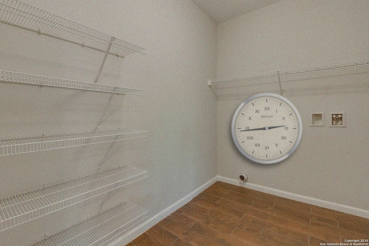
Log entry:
2h44
